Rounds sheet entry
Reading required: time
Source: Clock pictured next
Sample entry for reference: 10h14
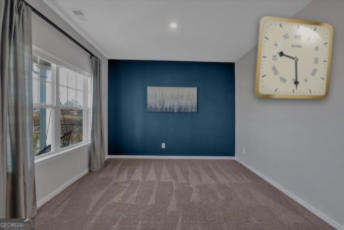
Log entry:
9h29
